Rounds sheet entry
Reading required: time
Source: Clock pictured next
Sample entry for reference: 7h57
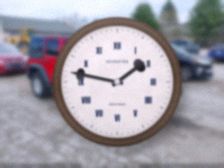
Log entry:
1h47
